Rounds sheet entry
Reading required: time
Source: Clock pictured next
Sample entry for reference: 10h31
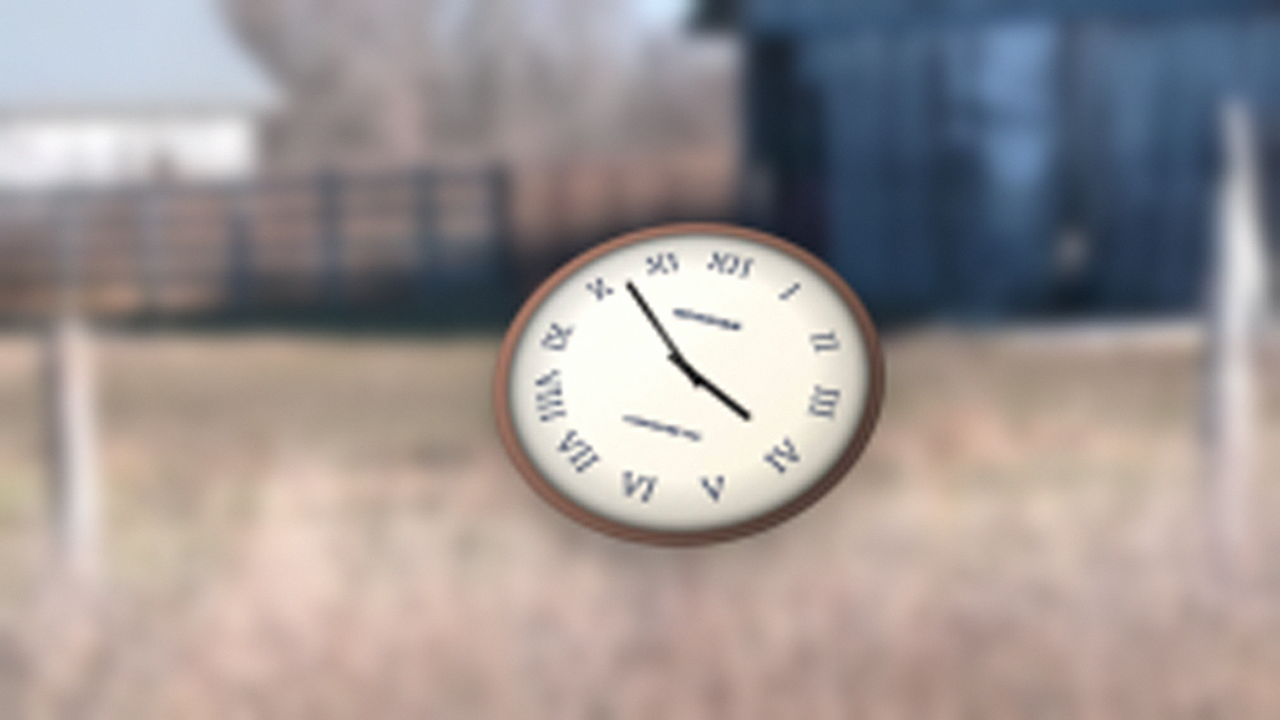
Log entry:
3h52
